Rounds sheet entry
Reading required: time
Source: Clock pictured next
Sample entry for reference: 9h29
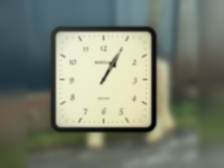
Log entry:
1h05
